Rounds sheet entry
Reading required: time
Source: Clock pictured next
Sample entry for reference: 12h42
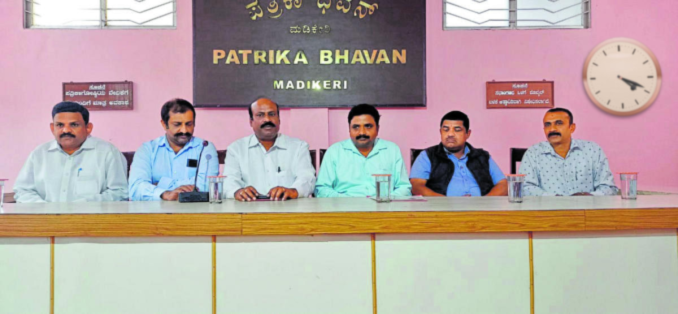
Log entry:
4h19
